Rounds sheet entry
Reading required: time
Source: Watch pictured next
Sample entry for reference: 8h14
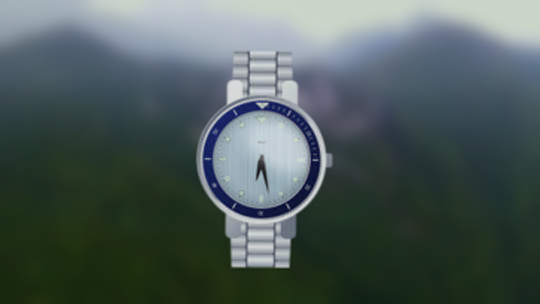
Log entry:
6h28
